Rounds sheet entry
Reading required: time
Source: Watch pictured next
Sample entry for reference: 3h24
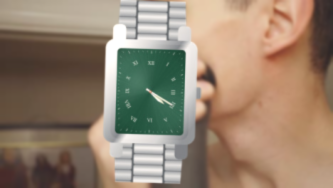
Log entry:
4h20
